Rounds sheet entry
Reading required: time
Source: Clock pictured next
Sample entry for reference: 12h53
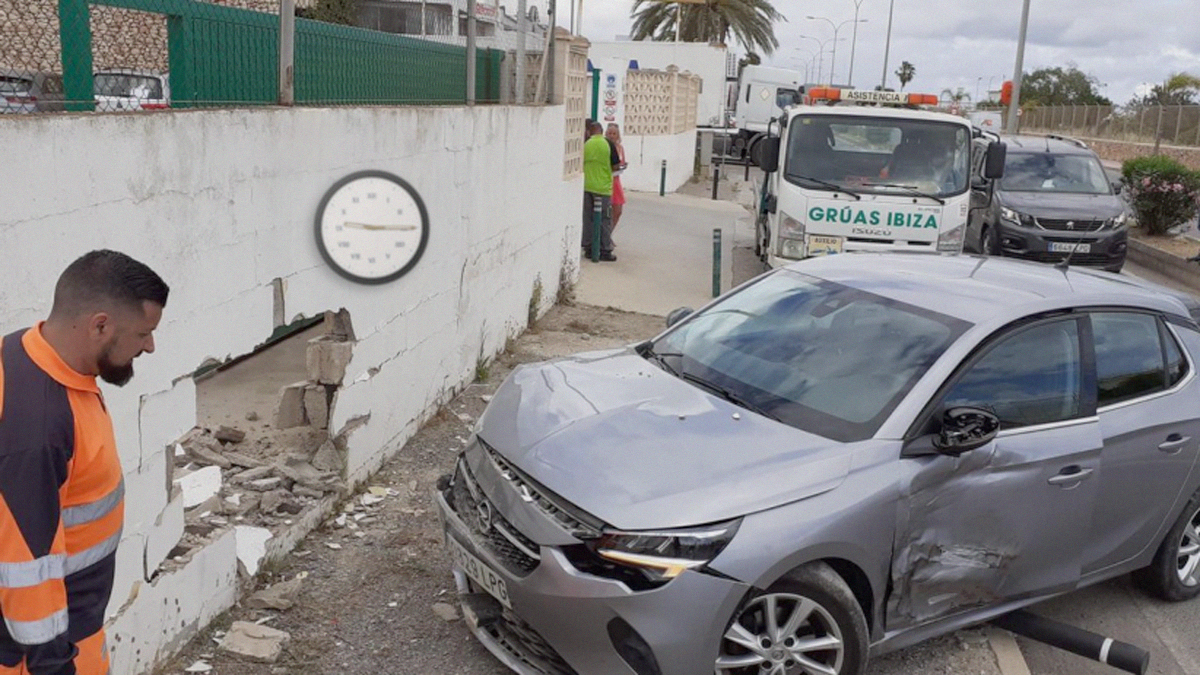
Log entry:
9h15
